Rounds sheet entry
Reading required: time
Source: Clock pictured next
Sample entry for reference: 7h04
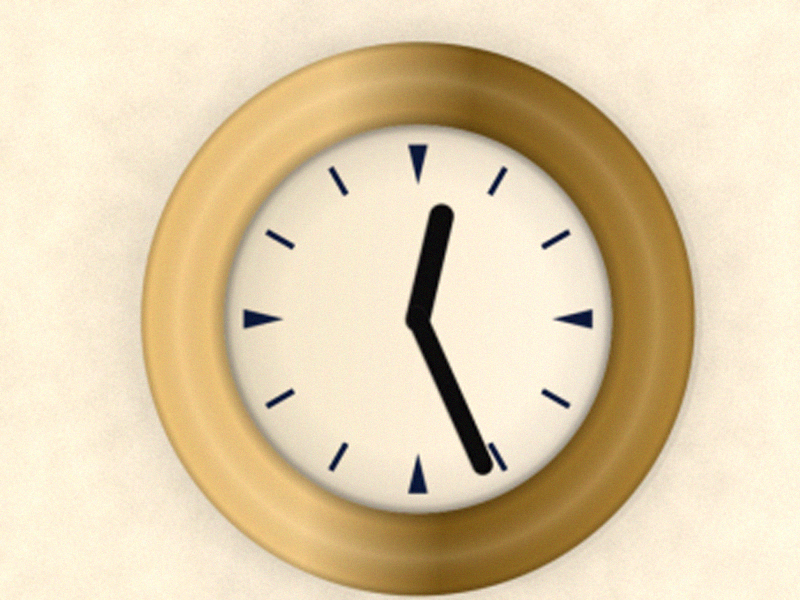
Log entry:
12h26
